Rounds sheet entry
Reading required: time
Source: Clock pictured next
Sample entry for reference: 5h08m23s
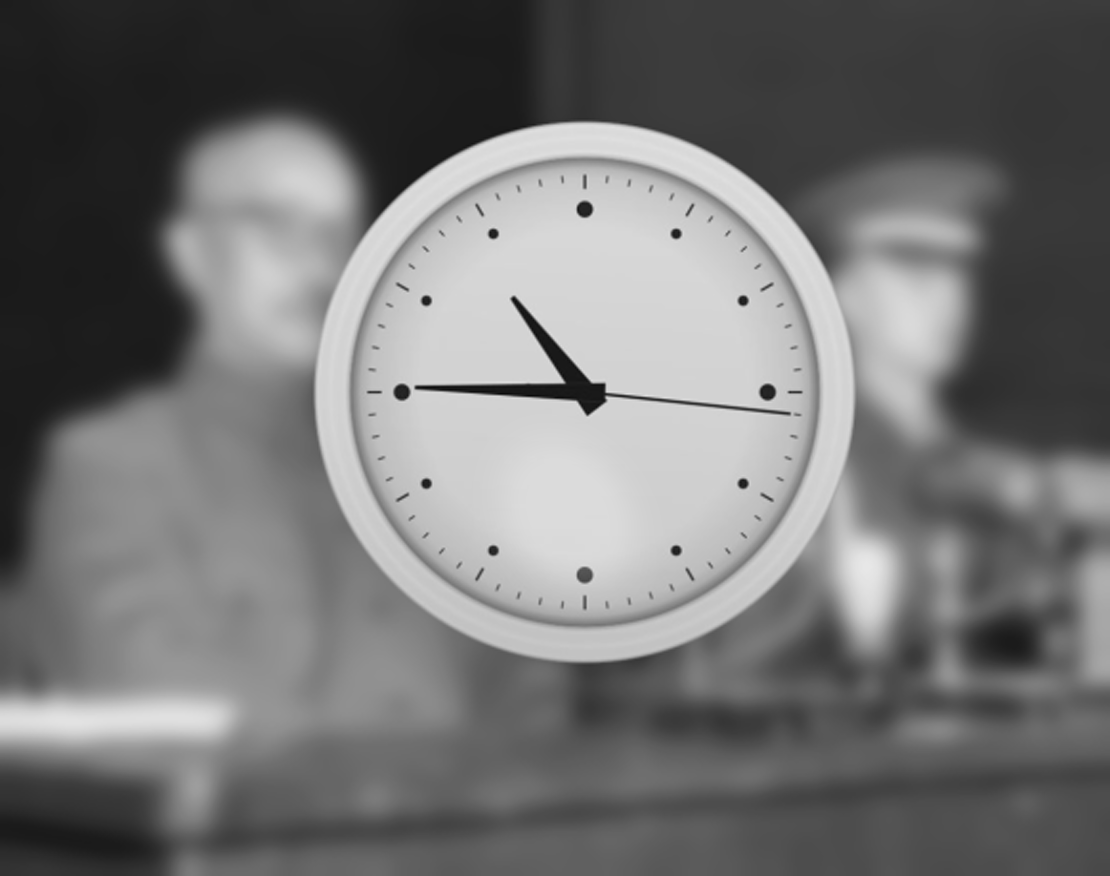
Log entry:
10h45m16s
